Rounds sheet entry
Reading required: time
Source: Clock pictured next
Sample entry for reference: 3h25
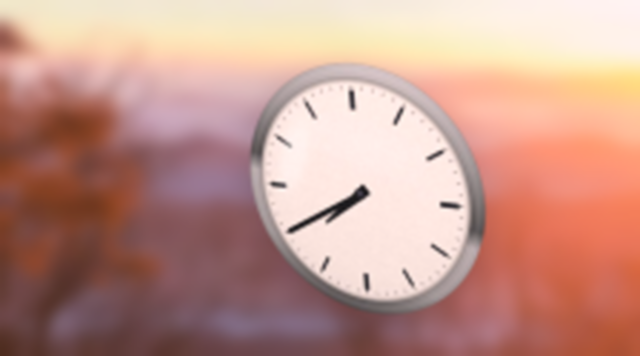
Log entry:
7h40
